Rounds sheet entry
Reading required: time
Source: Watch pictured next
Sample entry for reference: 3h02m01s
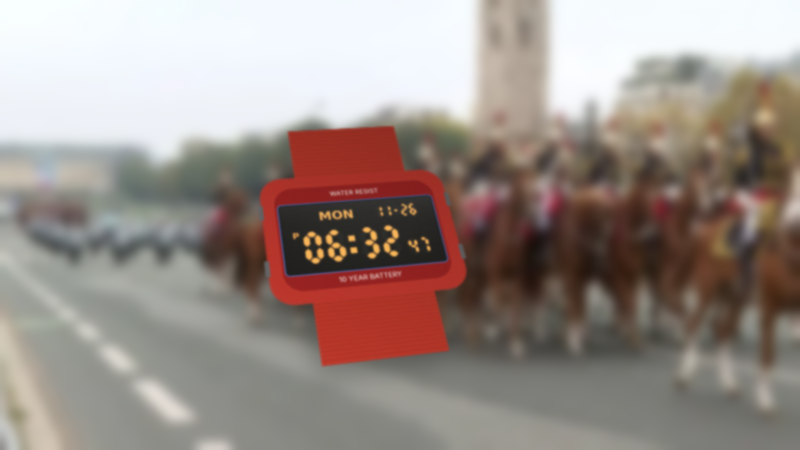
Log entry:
6h32m47s
